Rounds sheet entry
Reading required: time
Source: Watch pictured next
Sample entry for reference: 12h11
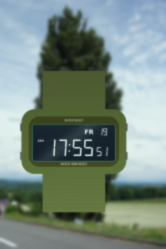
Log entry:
17h55
